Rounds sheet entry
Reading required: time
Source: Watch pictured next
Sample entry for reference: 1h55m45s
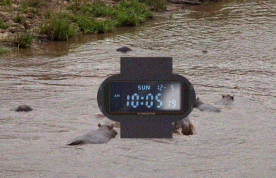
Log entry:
10h05m19s
